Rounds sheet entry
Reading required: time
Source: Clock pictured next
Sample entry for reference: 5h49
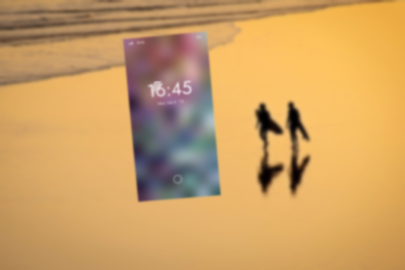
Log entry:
16h45
